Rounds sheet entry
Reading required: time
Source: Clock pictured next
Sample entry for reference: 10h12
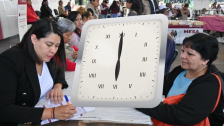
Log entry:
6h00
